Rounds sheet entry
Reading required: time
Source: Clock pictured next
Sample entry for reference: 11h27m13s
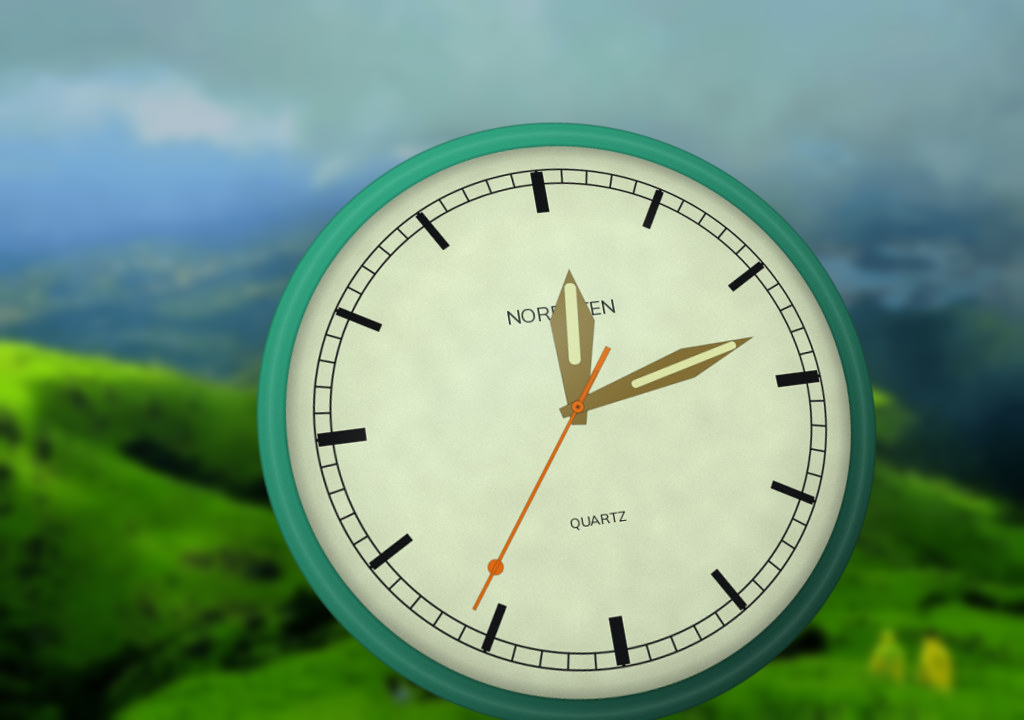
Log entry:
12h12m36s
